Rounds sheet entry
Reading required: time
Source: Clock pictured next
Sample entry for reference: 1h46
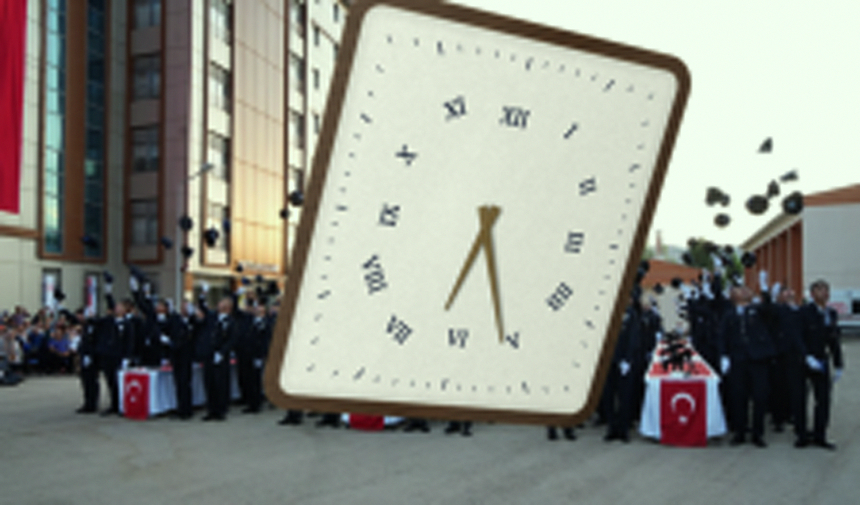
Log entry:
6h26
